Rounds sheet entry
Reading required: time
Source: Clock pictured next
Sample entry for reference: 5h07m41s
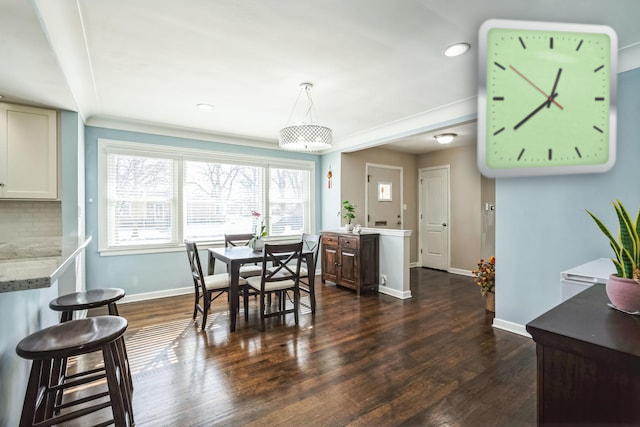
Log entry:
12h38m51s
